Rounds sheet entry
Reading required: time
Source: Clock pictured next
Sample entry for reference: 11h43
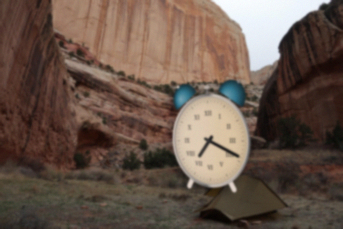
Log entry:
7h19
